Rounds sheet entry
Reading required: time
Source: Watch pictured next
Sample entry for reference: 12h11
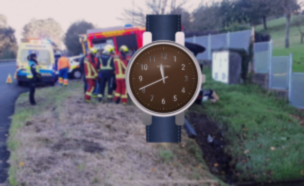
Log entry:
11h41
